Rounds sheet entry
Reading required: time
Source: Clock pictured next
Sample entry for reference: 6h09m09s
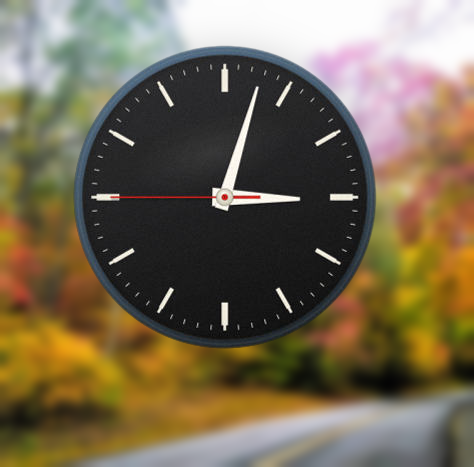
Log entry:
3h02m45s
